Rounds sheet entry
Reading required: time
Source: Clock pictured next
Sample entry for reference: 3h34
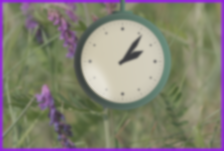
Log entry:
2h06
